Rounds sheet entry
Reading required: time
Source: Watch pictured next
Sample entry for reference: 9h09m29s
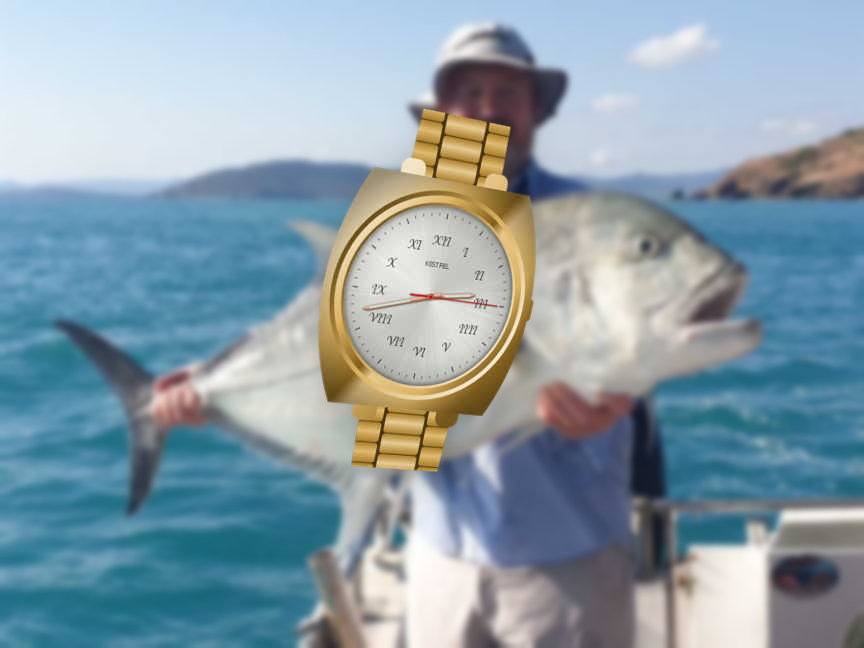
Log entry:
2h42m15s
